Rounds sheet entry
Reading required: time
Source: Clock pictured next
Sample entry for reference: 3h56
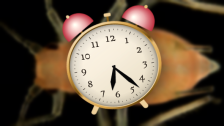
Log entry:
6h23
